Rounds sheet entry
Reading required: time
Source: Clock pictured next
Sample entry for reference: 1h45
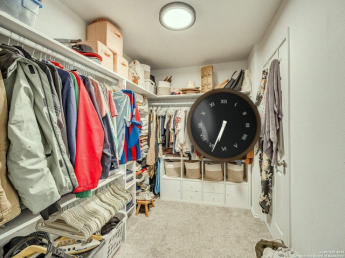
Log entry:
6h34
